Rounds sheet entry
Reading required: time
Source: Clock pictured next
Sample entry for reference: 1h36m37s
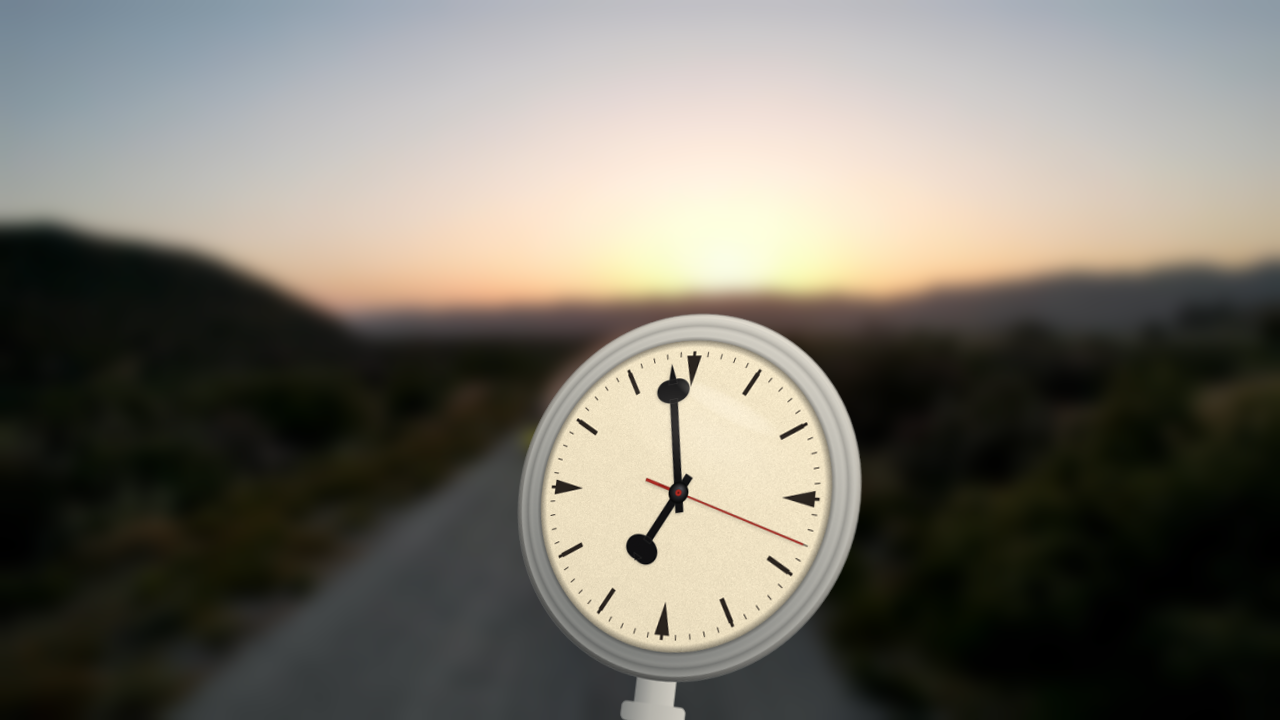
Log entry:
6h58m18s
